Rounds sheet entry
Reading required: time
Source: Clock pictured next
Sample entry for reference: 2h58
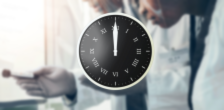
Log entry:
12h00
